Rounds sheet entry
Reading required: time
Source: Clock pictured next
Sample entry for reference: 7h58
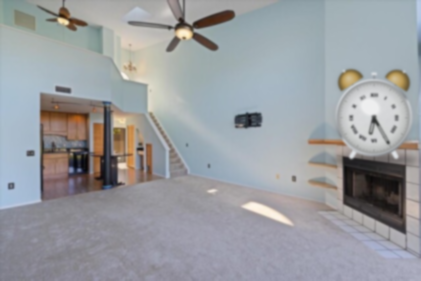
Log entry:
6h25
